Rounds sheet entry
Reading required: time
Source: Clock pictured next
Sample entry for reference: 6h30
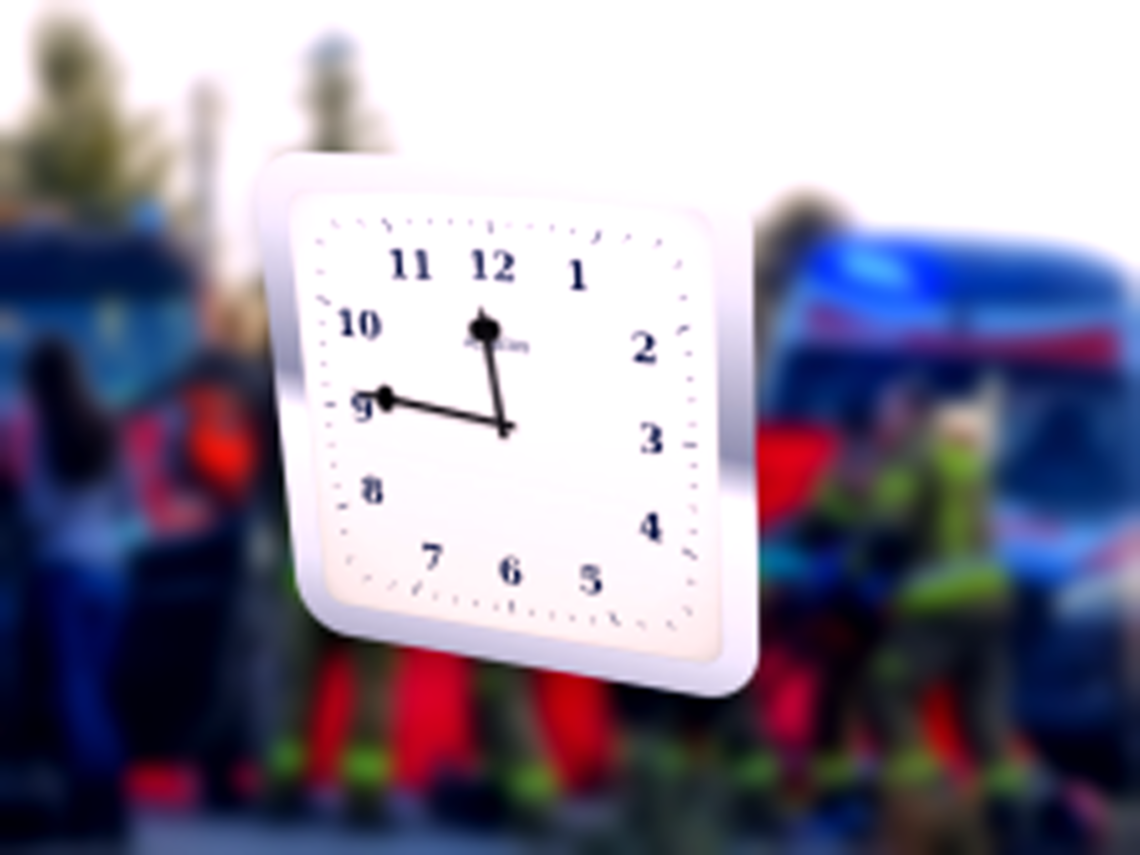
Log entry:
11h46
